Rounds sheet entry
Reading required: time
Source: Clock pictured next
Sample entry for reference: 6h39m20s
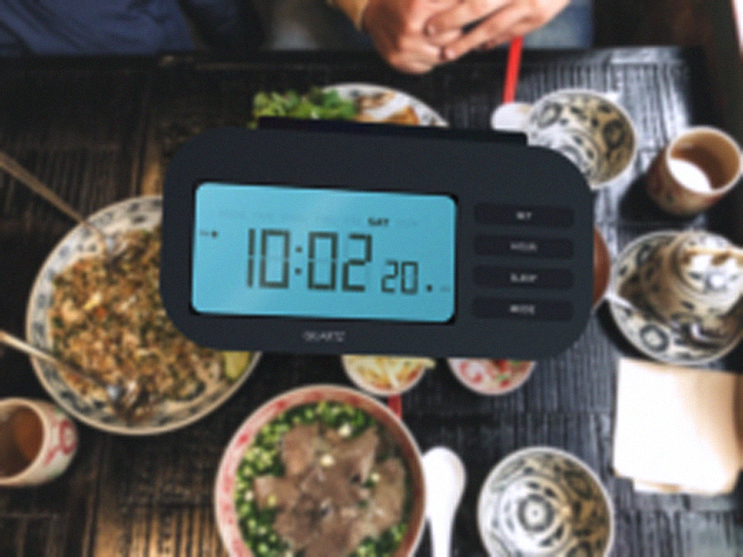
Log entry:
10h02m20s
